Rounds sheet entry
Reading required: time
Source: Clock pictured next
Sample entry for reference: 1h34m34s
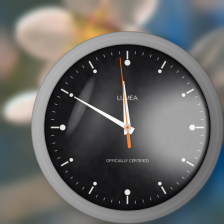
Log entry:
11h49m59s
